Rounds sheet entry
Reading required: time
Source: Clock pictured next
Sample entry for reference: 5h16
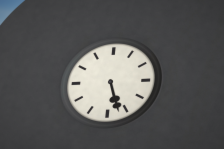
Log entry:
5h27
